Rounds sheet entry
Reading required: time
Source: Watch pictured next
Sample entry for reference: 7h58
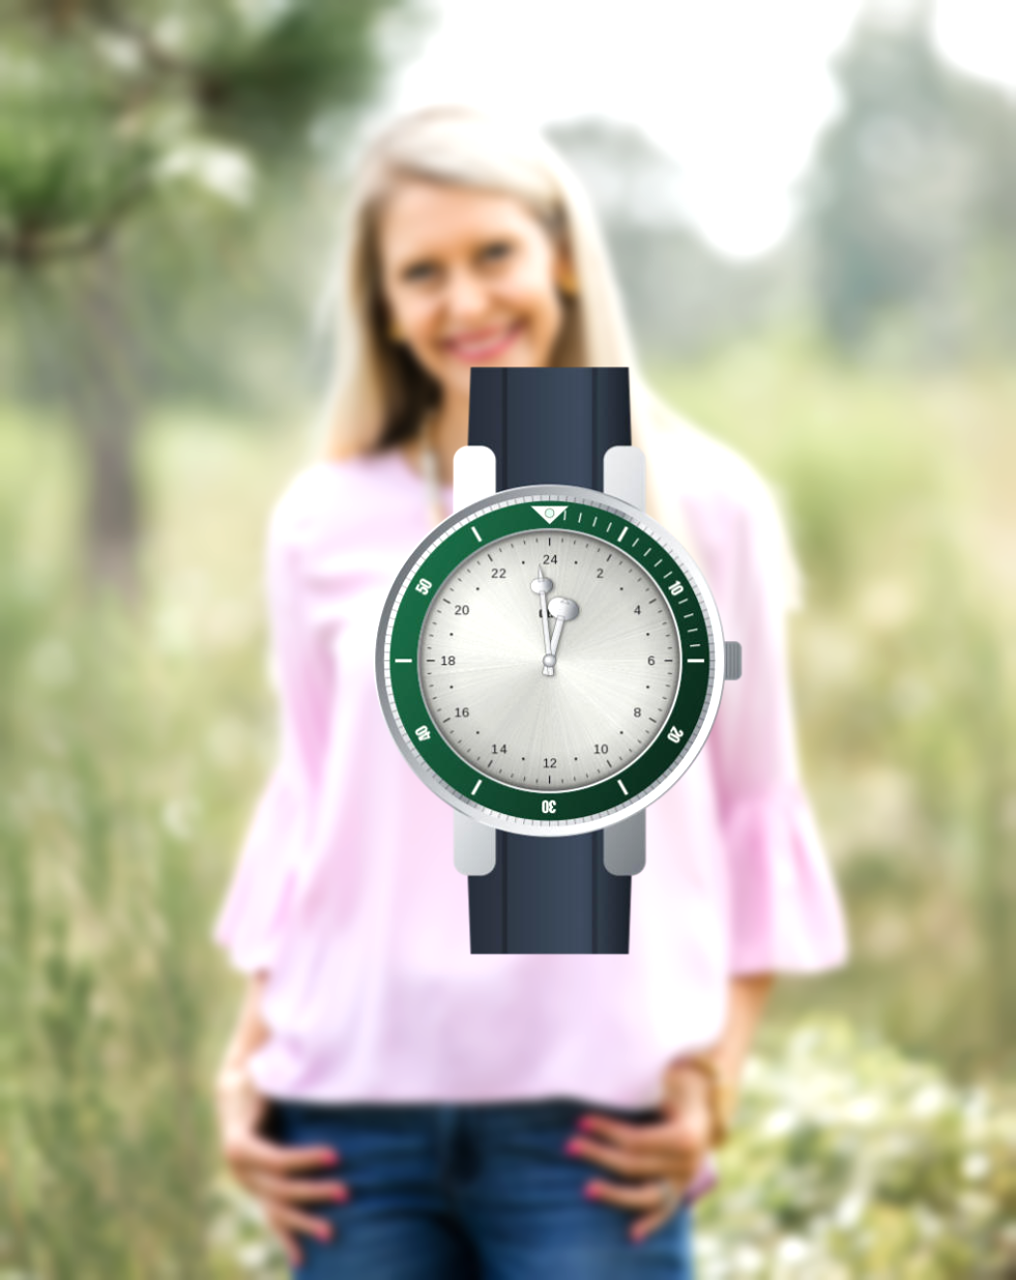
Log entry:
0h59
